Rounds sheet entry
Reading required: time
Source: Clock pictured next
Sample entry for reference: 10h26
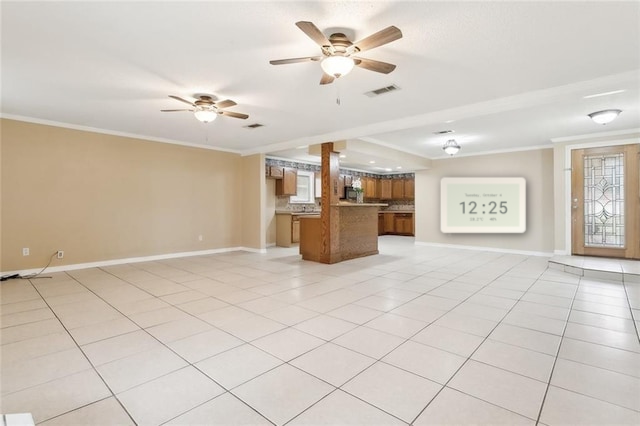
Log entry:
12h25
